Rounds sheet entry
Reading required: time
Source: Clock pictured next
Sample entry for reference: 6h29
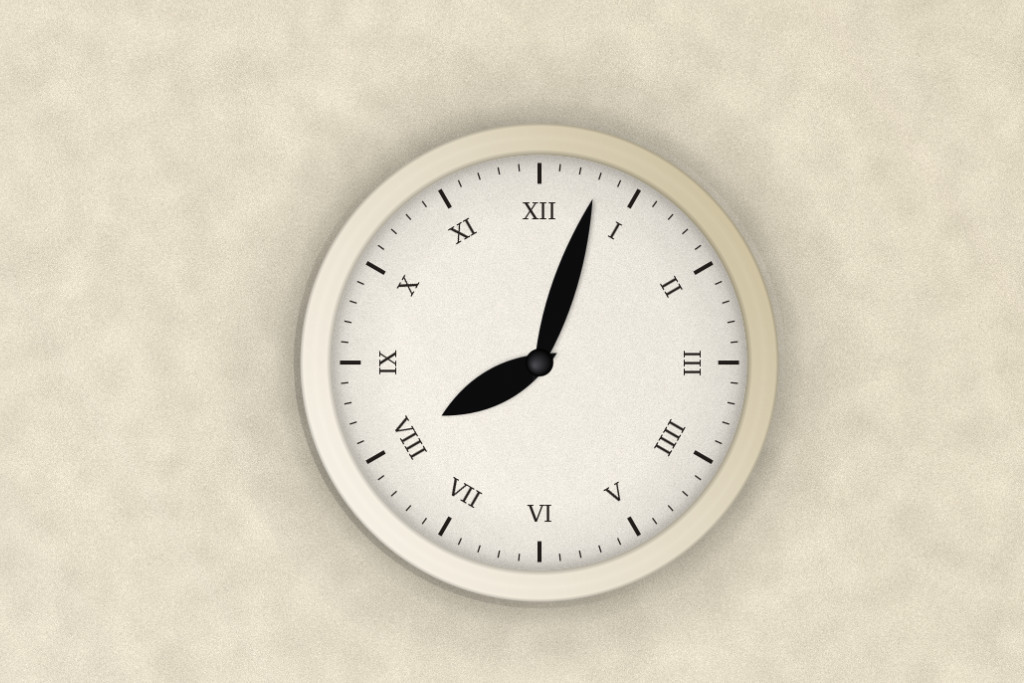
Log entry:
8h03
